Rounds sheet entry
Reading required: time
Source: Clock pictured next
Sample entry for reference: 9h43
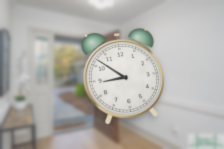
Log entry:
8h52
